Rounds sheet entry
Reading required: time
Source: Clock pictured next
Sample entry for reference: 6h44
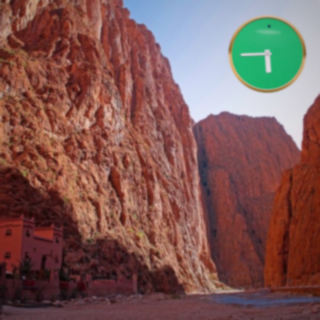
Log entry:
5h44
